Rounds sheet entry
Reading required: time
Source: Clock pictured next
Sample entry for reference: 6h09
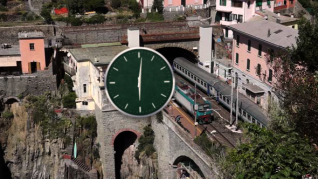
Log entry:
6h01
